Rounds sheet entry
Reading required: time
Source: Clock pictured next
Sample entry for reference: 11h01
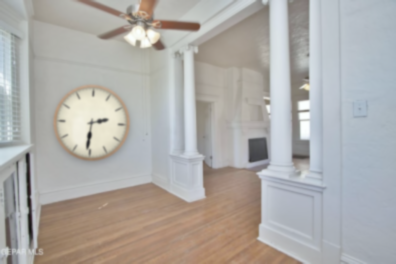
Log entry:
2h31
